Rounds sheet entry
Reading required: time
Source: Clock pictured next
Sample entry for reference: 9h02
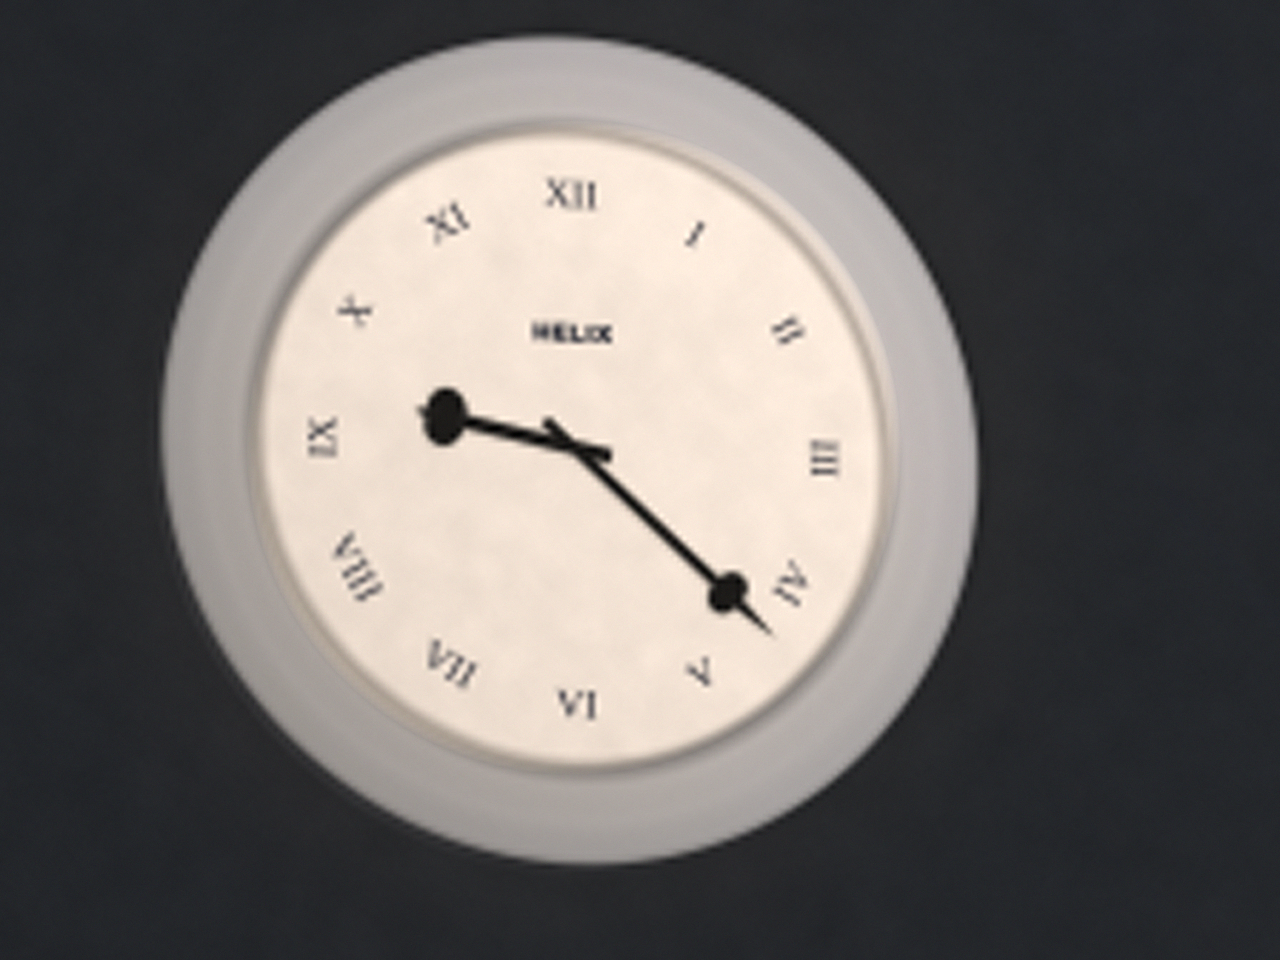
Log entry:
9h22
